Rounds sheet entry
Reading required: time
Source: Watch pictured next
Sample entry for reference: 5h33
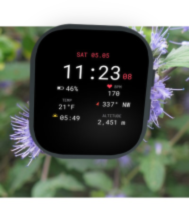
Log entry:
11h23
